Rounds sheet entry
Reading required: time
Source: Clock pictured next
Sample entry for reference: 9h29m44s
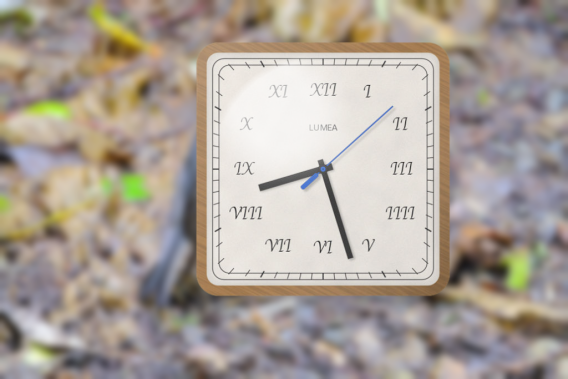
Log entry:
8h27m08s
